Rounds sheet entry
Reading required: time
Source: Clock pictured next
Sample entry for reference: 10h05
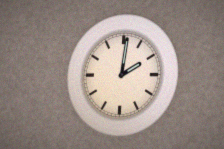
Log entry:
2h01
